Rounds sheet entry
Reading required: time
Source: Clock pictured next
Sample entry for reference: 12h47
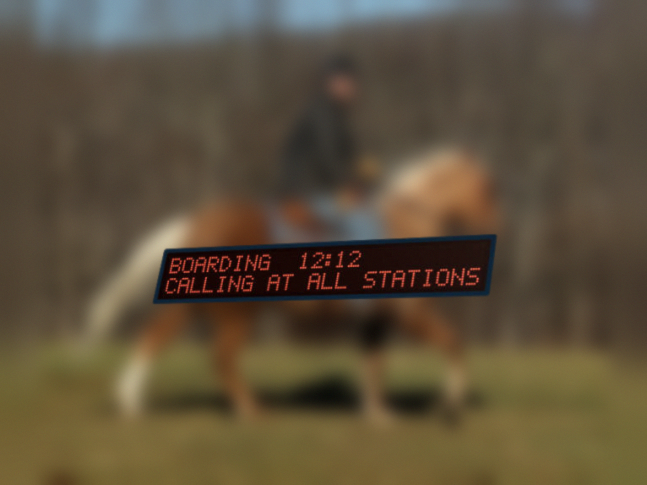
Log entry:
12h12
